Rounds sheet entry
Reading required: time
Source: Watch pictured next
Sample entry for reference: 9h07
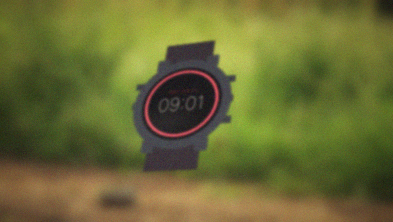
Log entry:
9h01
